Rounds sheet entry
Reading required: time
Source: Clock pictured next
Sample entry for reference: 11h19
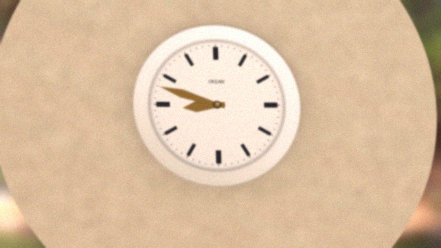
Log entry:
8h48
